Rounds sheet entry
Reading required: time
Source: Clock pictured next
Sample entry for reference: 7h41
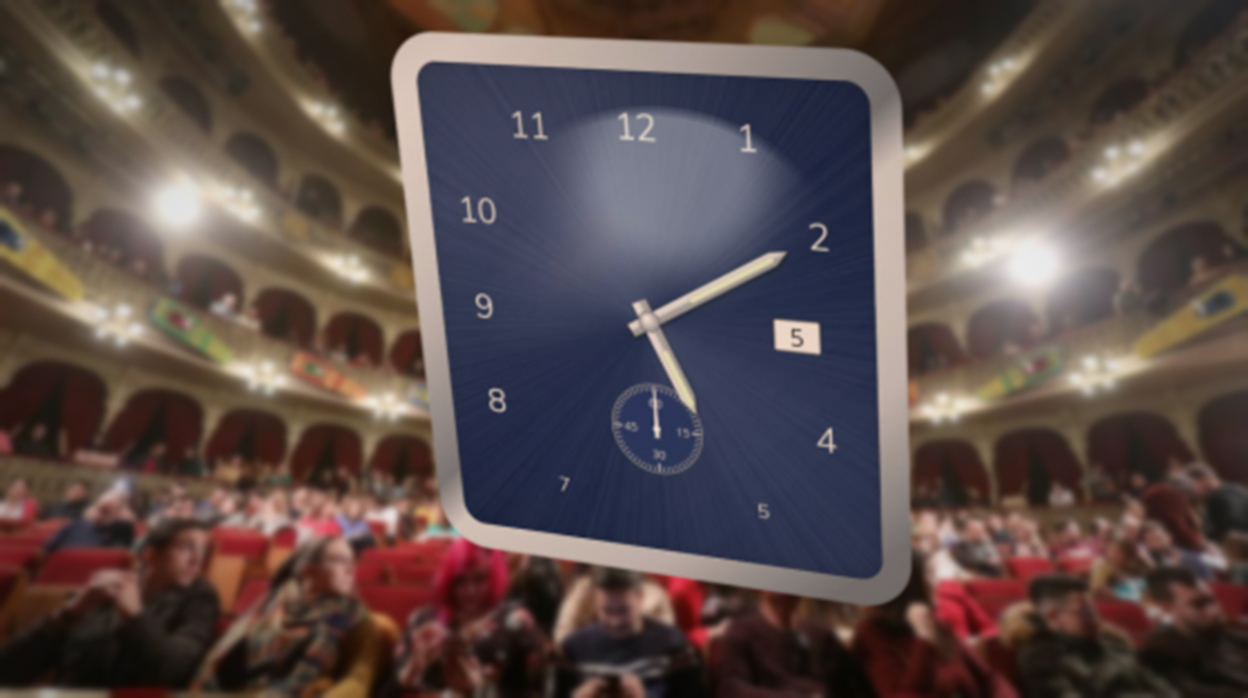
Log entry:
5h10
